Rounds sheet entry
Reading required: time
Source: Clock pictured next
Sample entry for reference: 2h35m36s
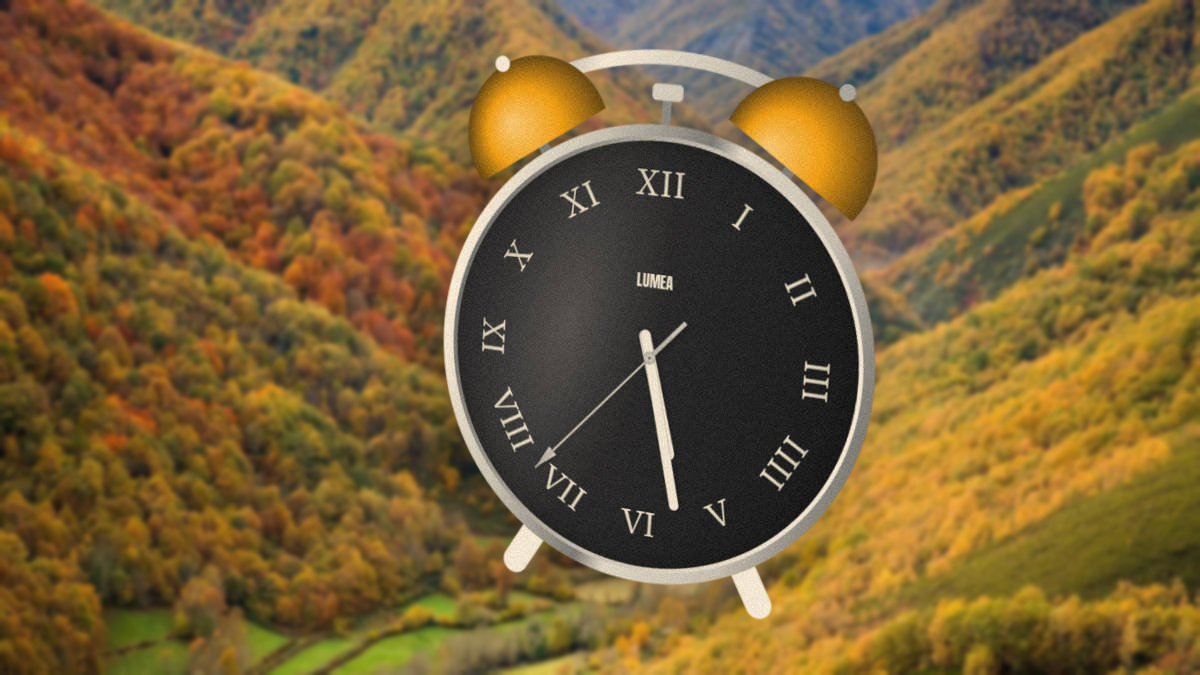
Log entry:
5h27m37s
